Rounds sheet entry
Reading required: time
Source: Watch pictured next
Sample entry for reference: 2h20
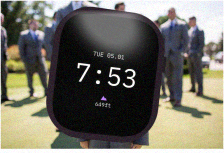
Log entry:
7h53
